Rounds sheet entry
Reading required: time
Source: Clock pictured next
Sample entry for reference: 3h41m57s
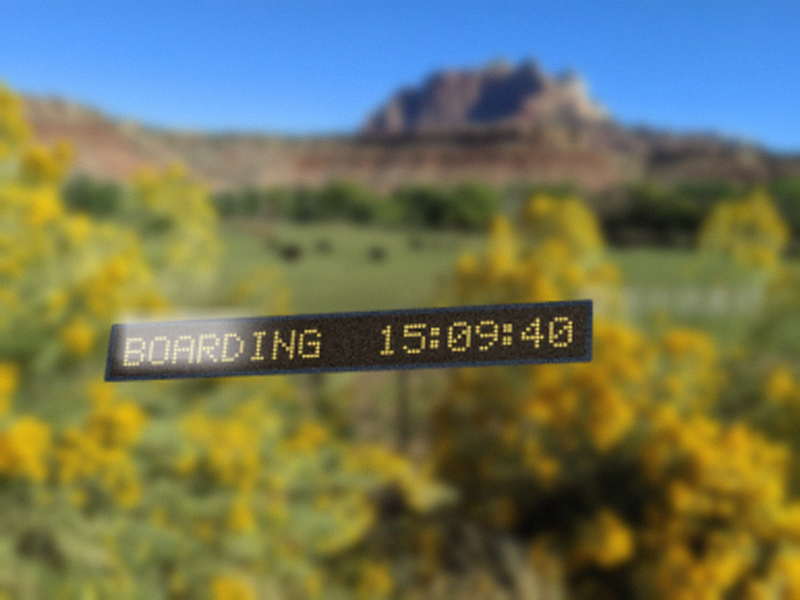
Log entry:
15h09m40s
